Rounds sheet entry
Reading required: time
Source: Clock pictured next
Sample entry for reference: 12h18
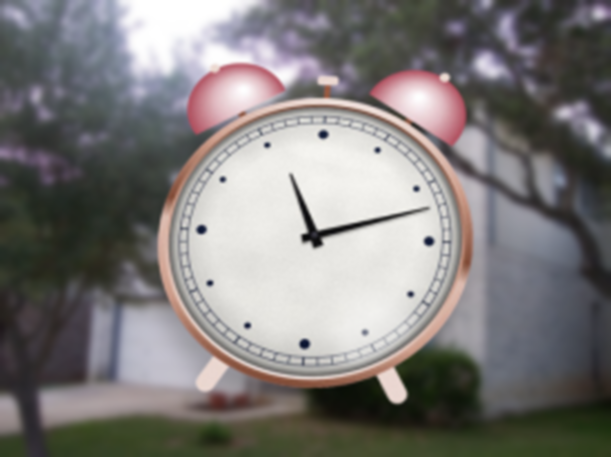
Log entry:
11h12
